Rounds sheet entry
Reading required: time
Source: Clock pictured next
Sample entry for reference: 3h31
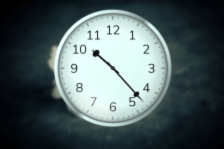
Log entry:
10h23
